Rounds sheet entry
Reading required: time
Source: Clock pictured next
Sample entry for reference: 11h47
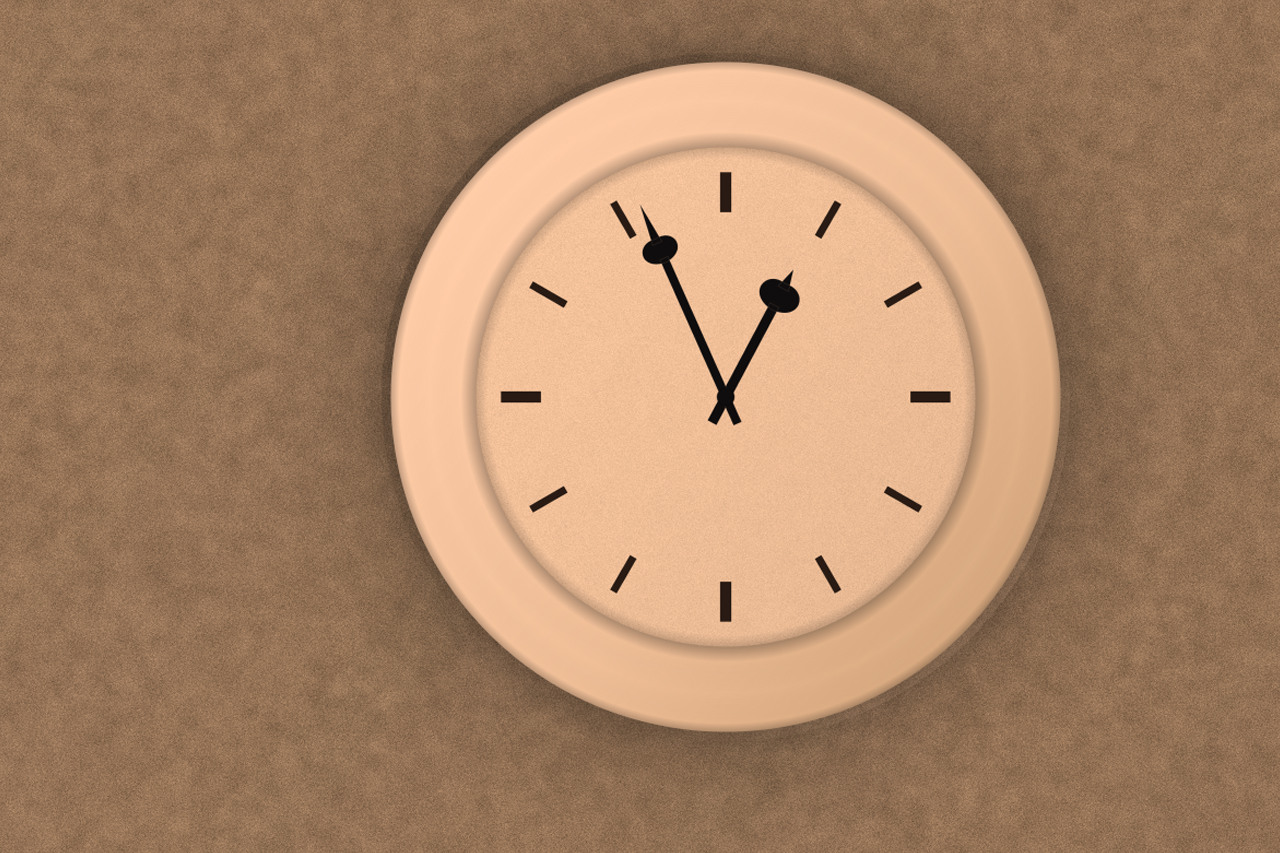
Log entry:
12h56
